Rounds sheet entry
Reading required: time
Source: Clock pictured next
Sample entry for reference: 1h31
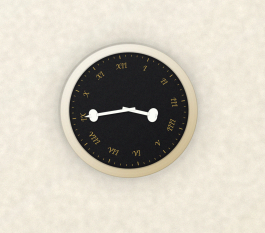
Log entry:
3h45
